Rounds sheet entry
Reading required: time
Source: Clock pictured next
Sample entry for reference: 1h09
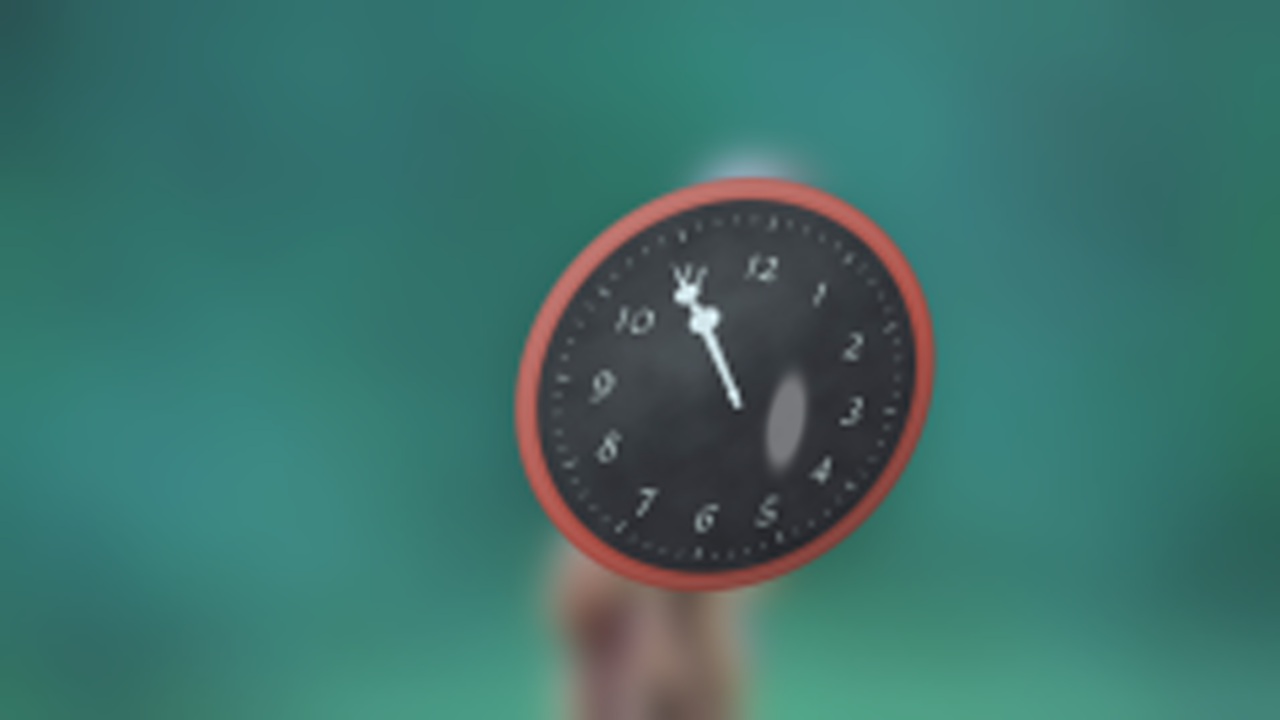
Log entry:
10h54
